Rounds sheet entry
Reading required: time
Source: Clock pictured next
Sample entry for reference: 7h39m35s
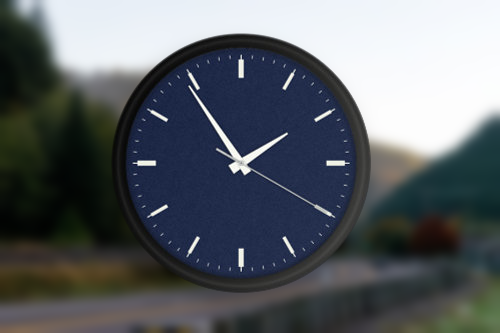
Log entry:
1h54m20s
